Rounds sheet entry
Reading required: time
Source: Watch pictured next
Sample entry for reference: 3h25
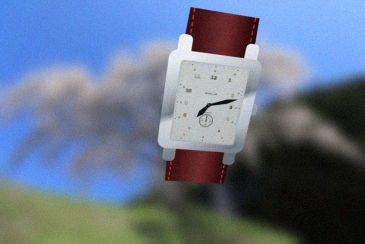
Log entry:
7h12
